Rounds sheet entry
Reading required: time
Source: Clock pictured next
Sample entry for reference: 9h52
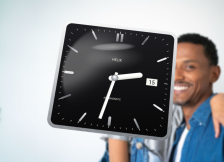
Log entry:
2h32
